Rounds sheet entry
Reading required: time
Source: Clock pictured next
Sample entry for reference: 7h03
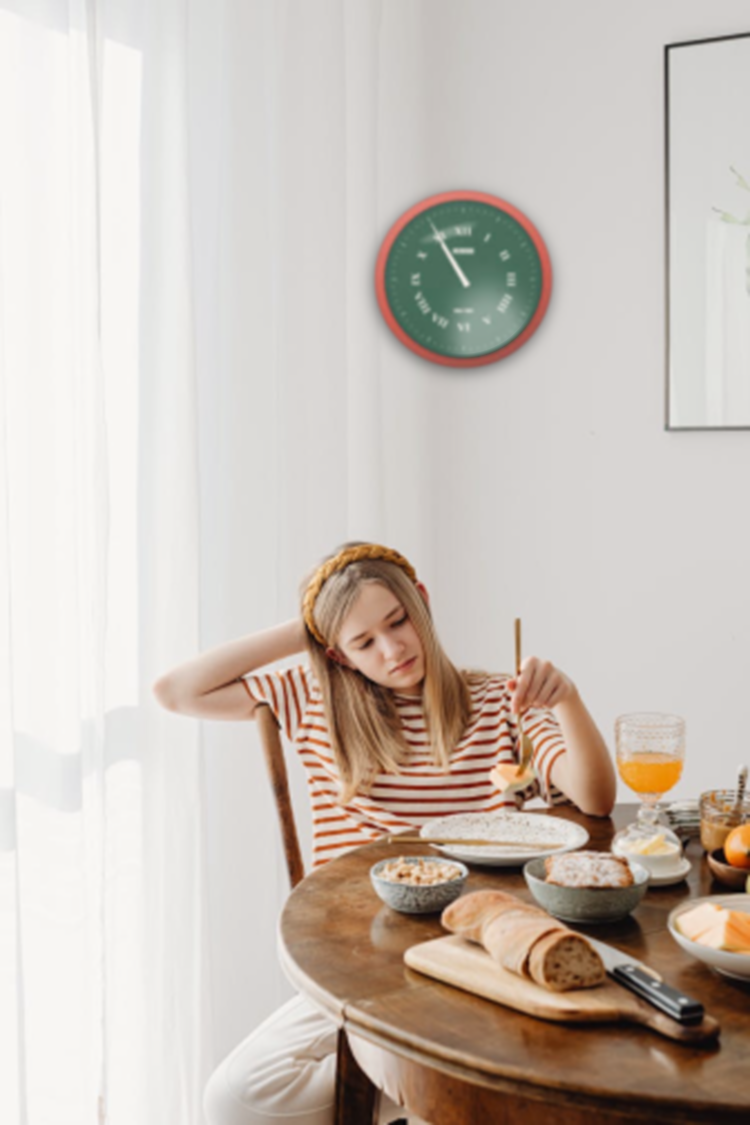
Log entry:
10h55
